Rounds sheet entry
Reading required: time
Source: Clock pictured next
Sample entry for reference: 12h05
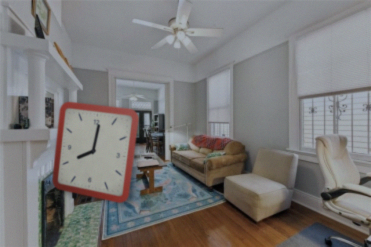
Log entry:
8h01
